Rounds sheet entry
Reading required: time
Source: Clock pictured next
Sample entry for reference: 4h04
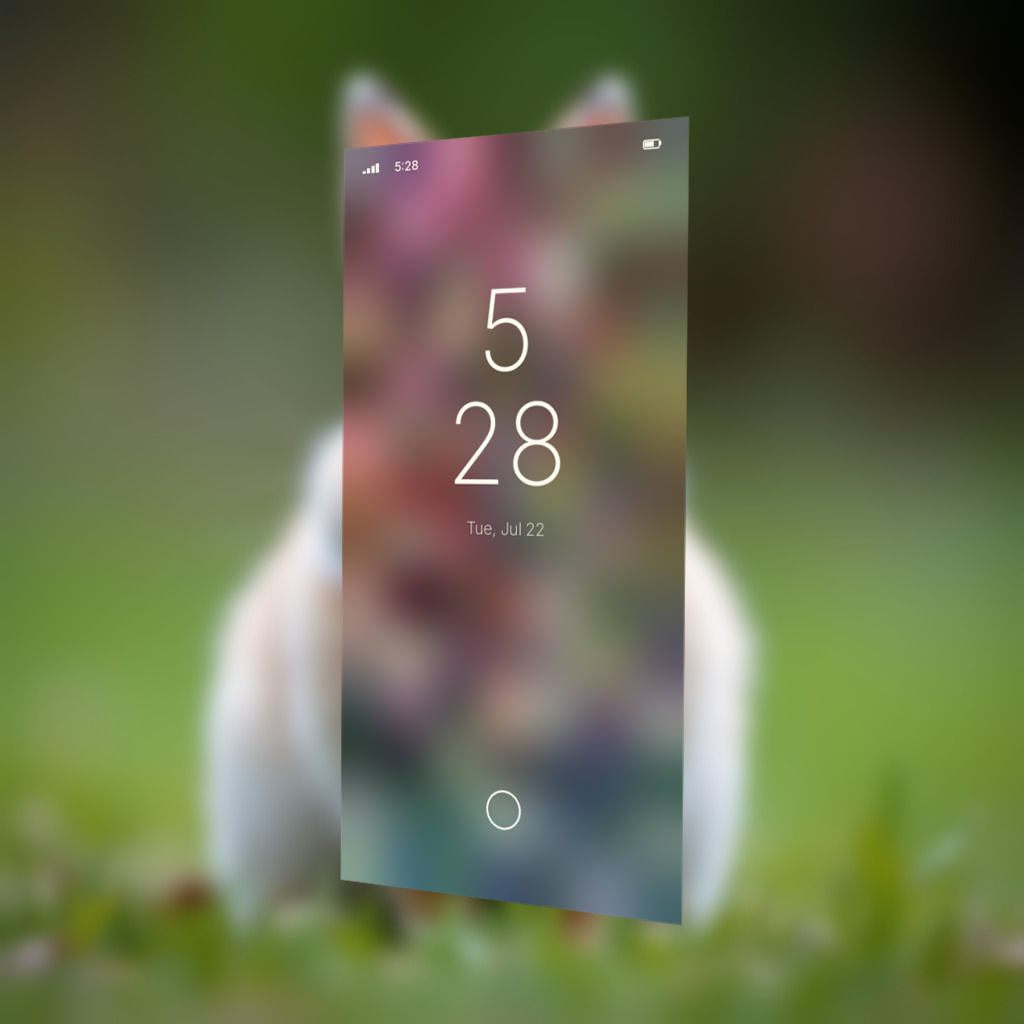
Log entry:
5h28
